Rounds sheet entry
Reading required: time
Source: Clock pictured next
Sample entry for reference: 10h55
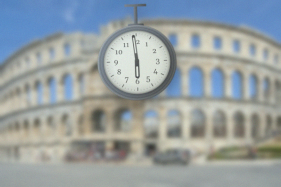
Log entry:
5h59
